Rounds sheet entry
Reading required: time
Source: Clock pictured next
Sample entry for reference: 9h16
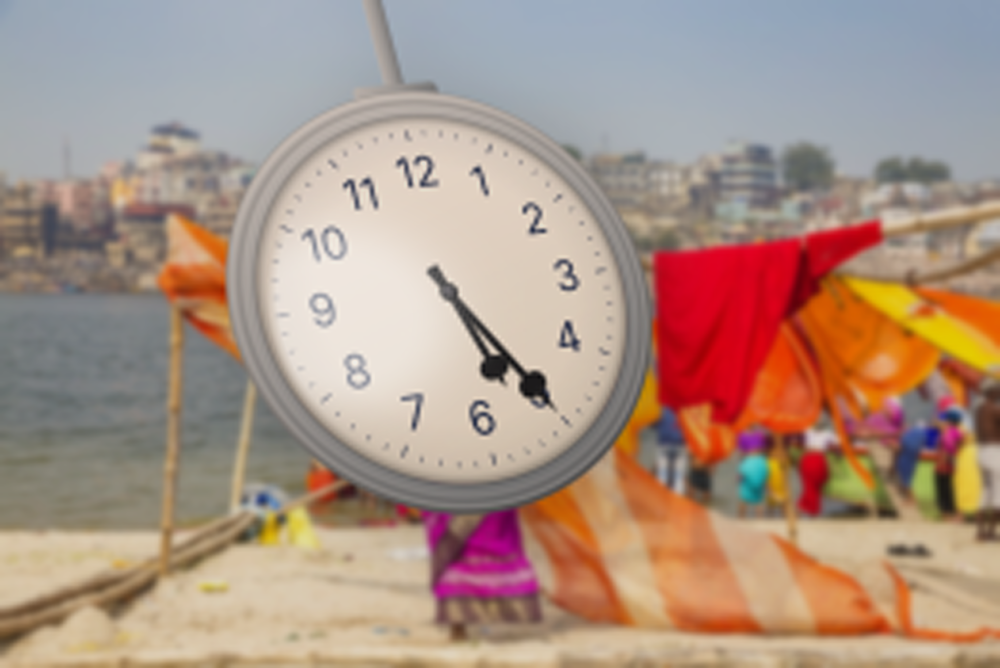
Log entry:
5h25
